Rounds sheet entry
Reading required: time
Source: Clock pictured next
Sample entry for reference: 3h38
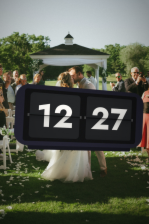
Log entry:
12h27
